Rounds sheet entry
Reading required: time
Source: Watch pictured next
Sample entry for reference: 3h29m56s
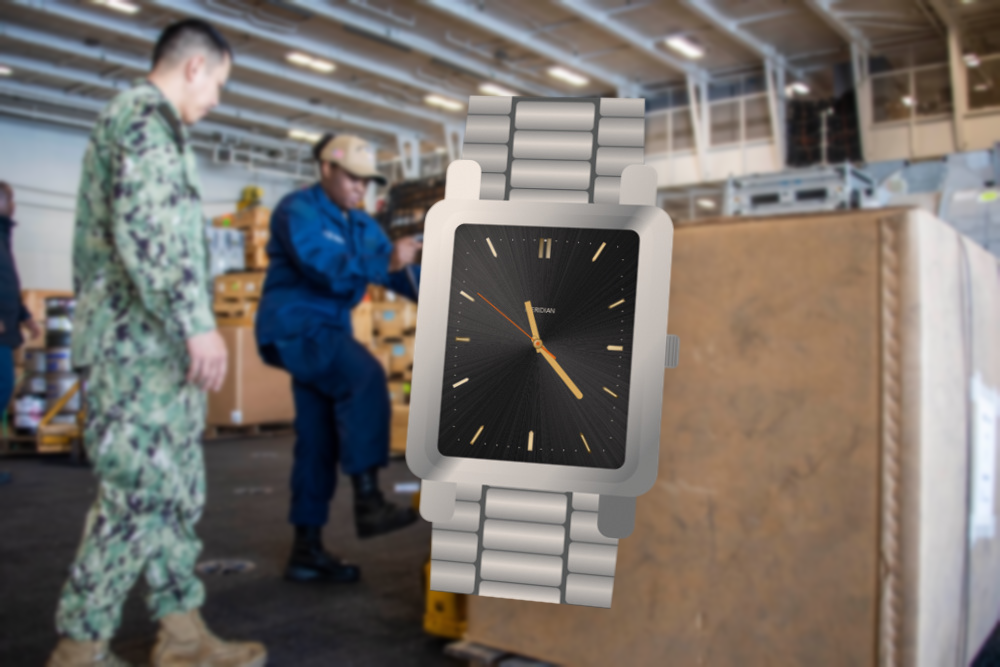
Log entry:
11h22m51s
